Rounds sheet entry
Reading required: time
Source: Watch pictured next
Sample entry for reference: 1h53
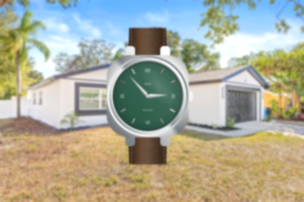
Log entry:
2h53
